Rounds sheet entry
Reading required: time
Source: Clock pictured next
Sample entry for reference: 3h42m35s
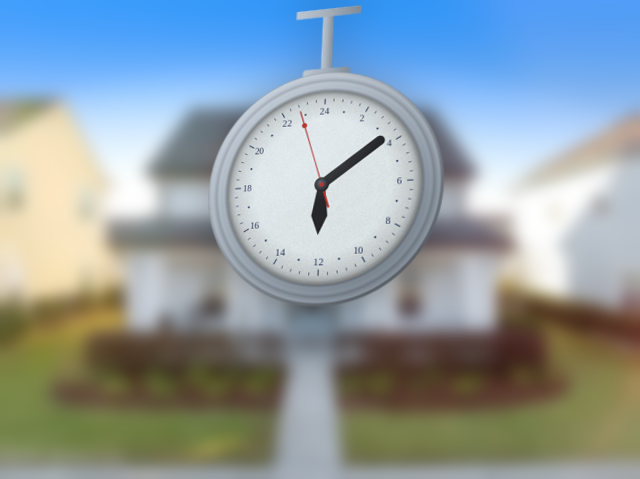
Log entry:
12h08m57s
